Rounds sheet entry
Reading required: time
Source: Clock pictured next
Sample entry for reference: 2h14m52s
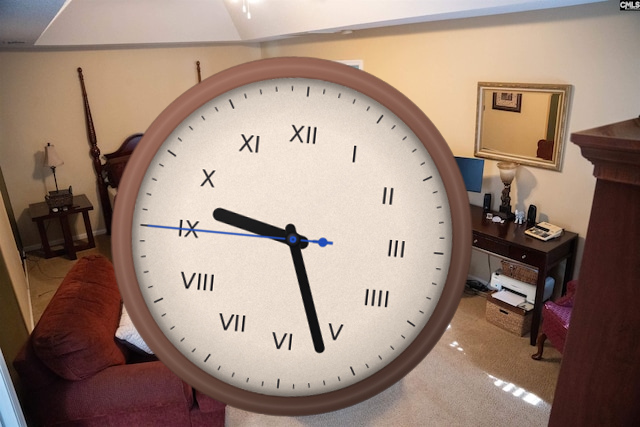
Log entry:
9h26m45s
